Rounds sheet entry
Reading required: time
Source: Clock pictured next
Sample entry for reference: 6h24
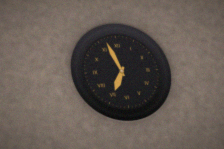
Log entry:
6h57
